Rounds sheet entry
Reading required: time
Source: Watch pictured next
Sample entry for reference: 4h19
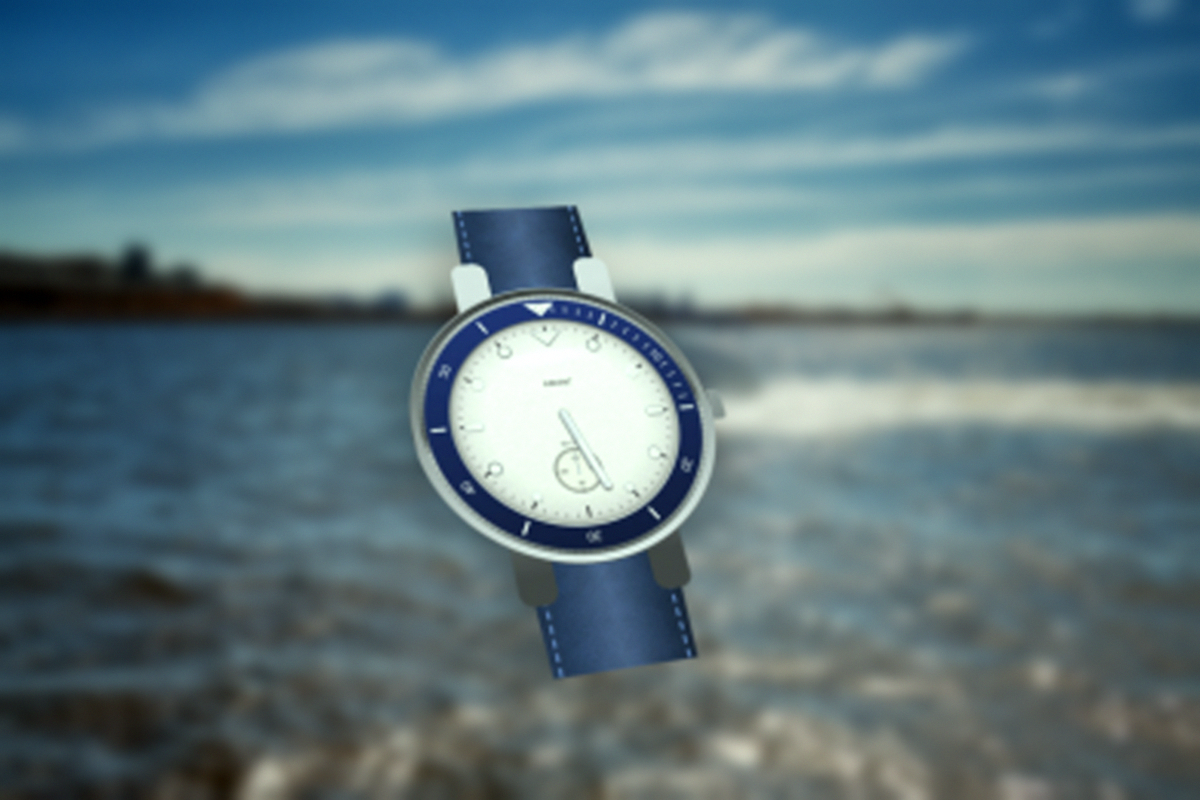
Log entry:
5h27
